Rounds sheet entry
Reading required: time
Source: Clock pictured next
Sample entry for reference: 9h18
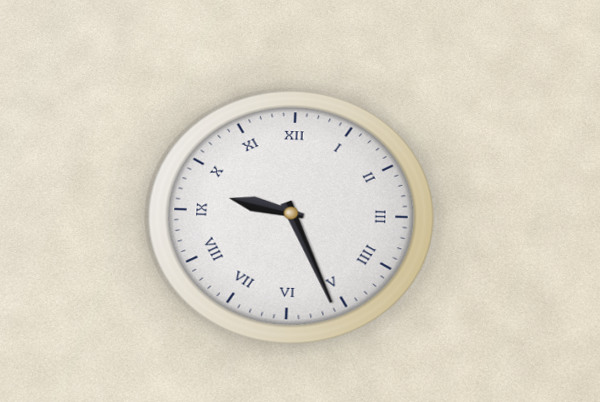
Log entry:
9h26
